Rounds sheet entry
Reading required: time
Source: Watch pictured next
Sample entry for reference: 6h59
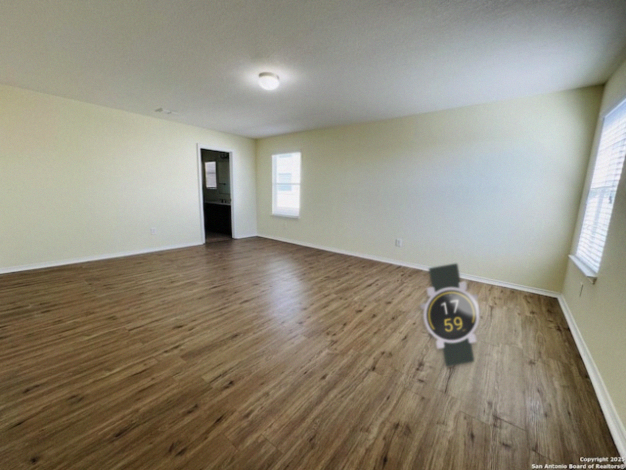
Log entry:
17h59
